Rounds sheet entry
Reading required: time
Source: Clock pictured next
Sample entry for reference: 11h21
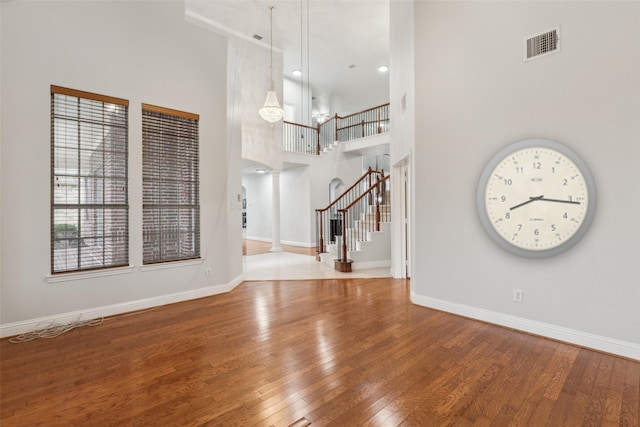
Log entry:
8h16
